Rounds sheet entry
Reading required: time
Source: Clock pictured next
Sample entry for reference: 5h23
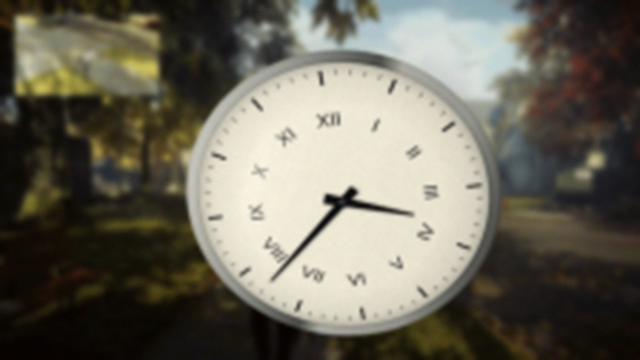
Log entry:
3h38
